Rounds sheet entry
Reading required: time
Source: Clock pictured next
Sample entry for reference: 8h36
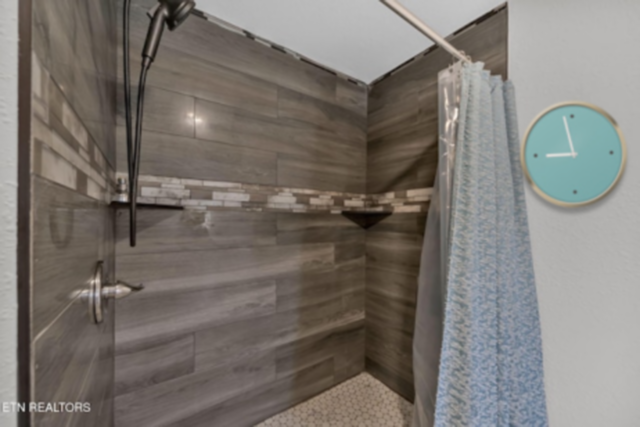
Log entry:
8h58
